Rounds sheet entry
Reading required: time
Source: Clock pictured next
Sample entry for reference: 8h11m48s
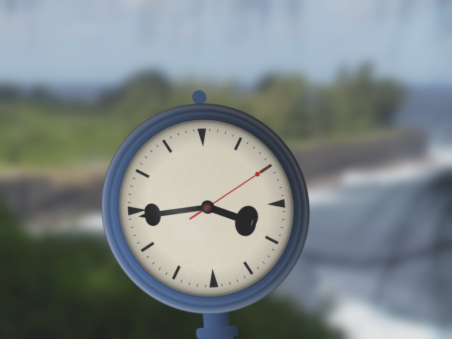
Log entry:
3h44m10s
